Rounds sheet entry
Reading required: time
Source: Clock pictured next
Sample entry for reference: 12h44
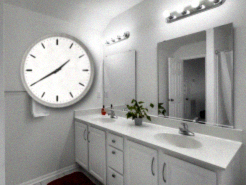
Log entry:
1h40
